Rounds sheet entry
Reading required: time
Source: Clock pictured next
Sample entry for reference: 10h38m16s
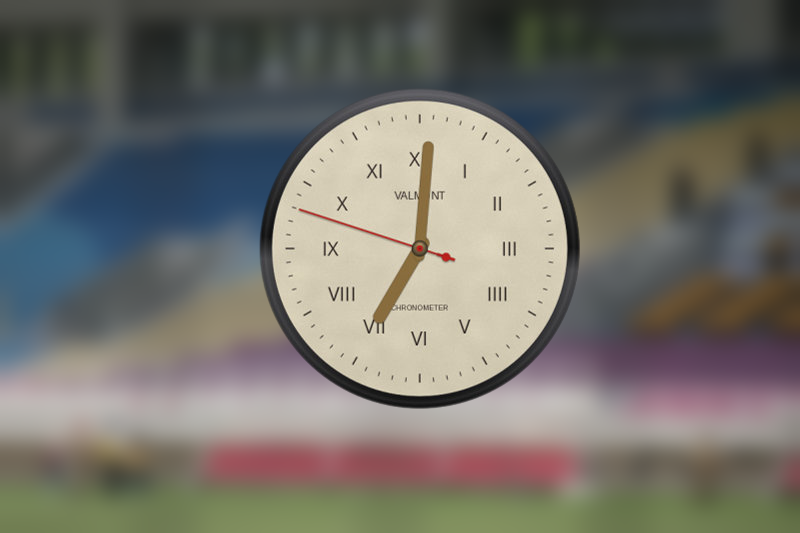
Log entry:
7h00m48s
